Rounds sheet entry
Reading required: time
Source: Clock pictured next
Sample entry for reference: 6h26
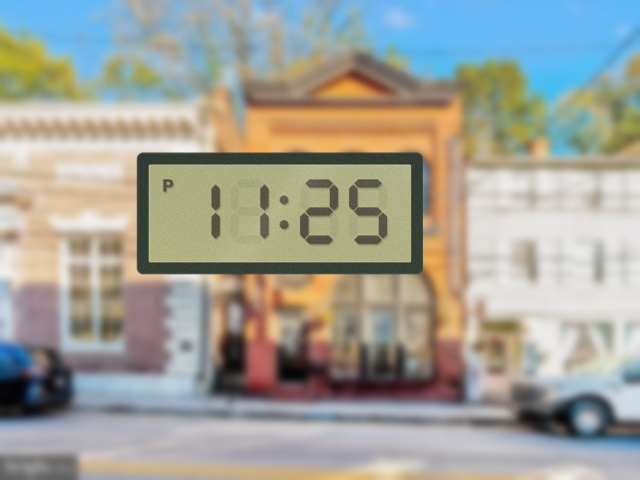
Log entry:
11h25
